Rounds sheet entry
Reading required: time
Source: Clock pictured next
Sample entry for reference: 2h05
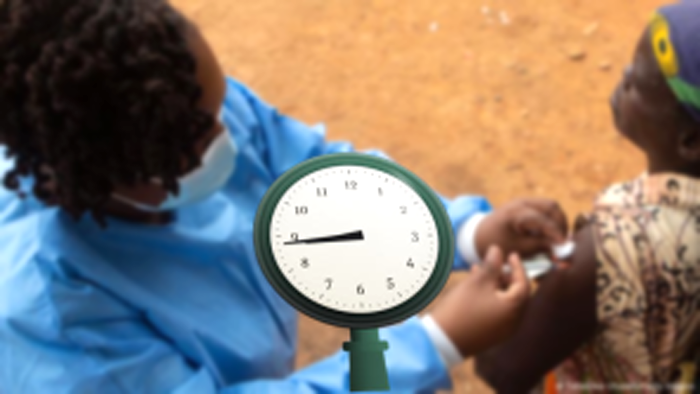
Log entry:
8h44
